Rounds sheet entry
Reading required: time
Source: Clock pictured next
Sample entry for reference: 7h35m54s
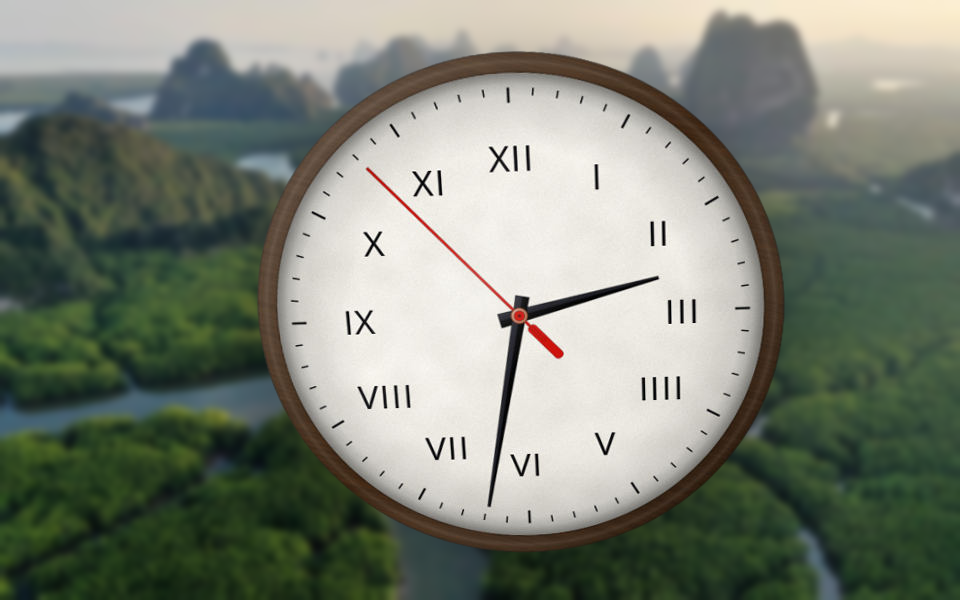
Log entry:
2h31m53s
